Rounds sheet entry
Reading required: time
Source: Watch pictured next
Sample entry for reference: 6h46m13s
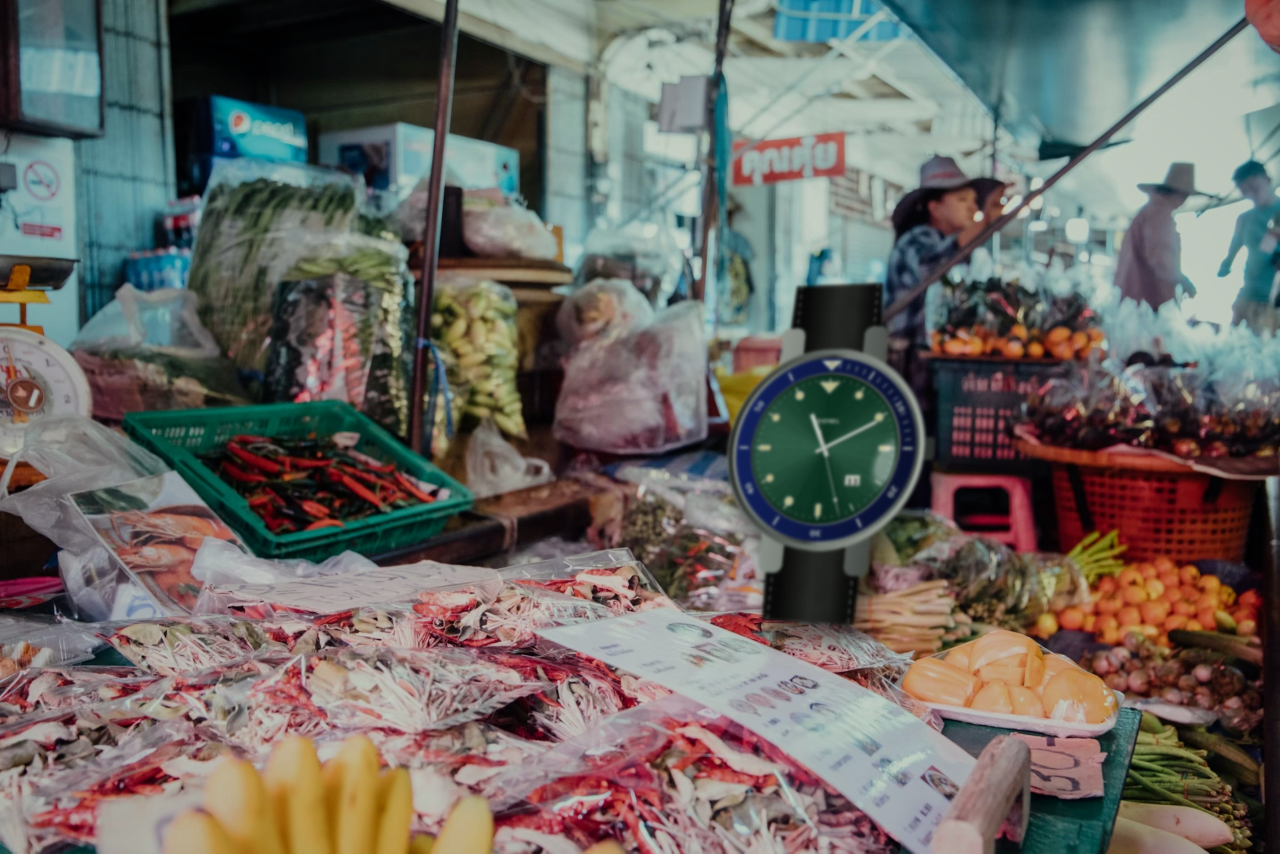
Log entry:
11h10m27s
